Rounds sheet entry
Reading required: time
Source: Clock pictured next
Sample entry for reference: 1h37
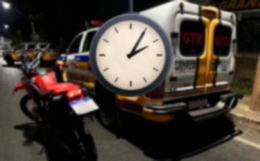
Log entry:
2h05
